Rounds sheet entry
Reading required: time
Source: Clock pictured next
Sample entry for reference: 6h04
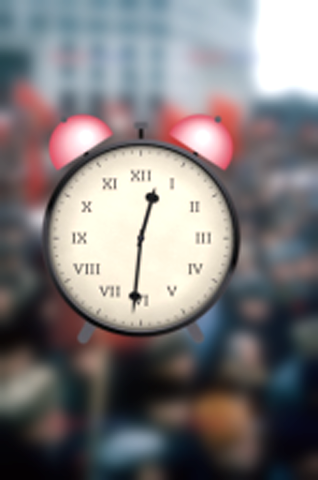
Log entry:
12h31
